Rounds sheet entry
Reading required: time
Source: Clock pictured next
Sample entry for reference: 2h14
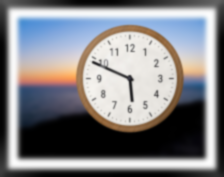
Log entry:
5h49
